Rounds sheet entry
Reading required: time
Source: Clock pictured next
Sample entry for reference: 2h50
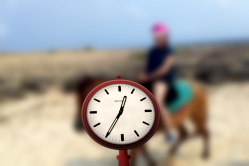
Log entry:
12h35
